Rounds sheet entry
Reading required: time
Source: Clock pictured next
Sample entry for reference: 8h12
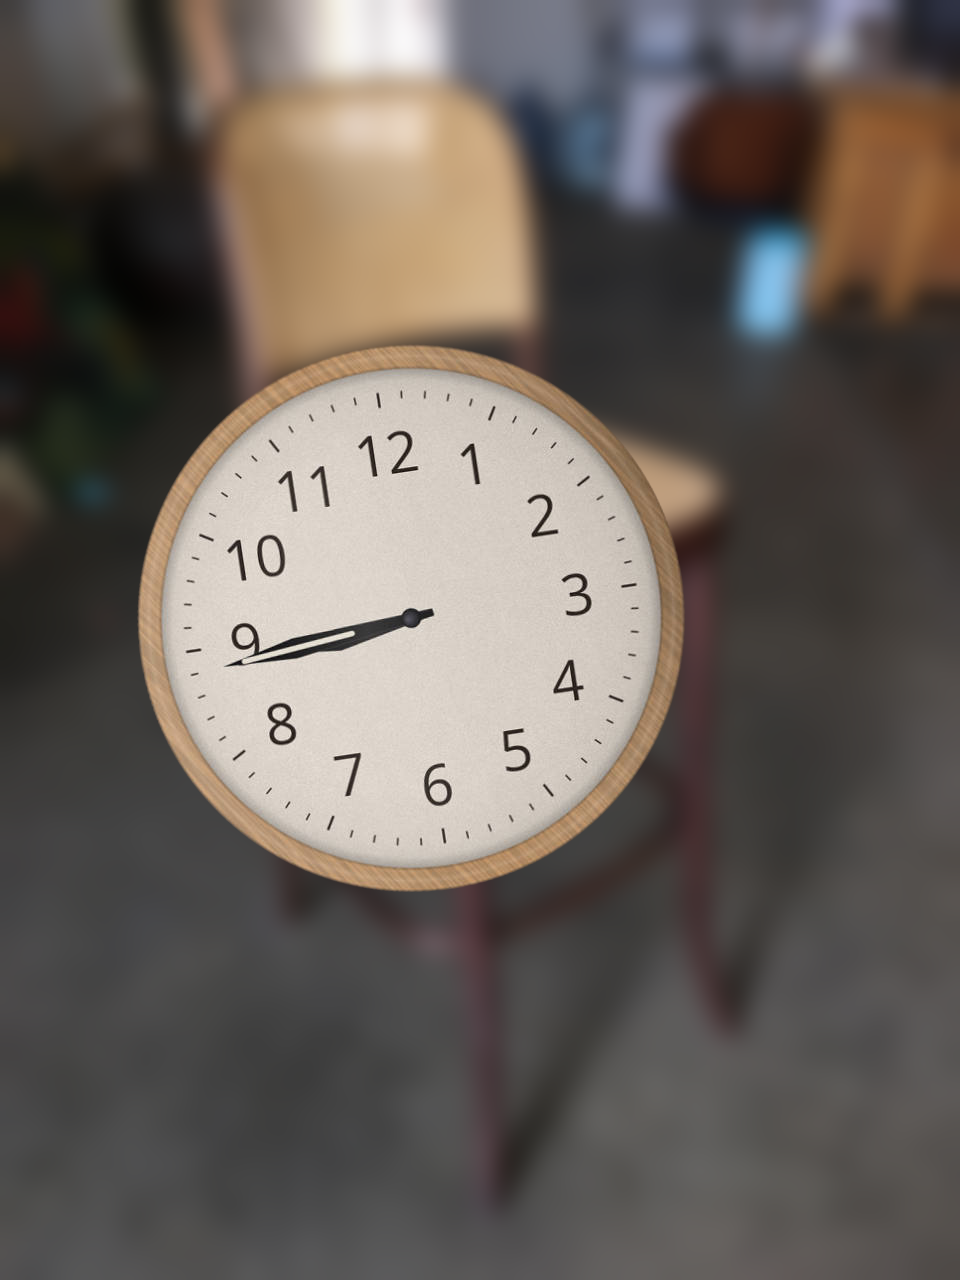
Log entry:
8h44
